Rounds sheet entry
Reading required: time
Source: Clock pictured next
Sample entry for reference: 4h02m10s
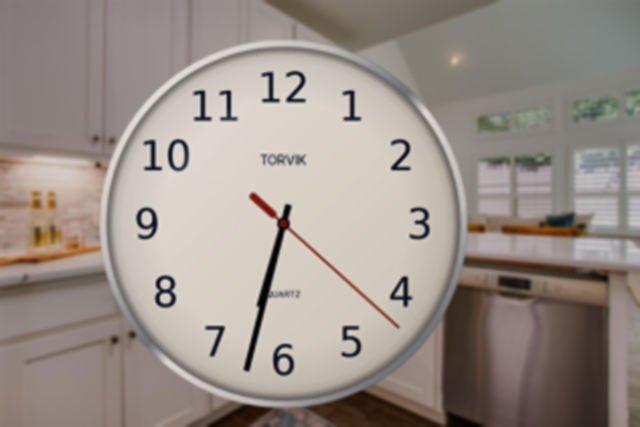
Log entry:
6h32m22s
